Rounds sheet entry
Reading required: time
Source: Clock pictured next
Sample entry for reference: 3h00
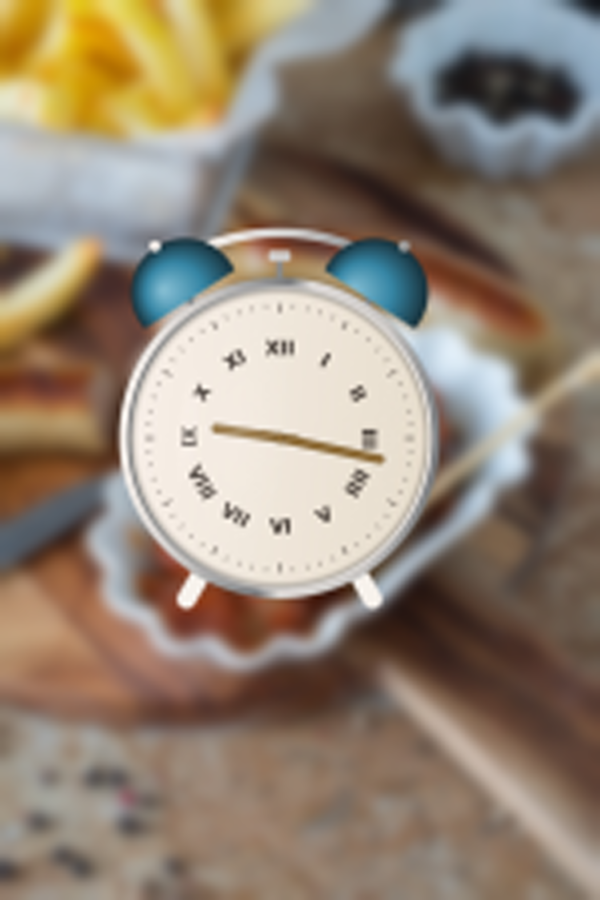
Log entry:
9h17
